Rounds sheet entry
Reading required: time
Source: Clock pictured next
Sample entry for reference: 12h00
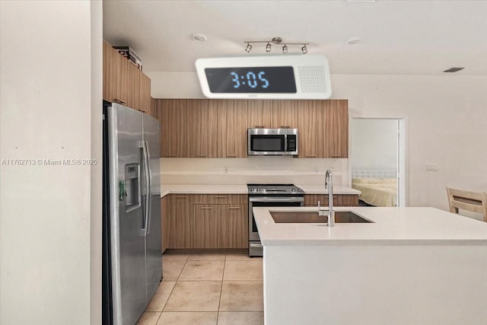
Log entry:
3h05
